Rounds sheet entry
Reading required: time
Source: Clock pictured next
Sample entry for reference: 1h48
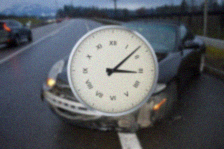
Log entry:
3h08
